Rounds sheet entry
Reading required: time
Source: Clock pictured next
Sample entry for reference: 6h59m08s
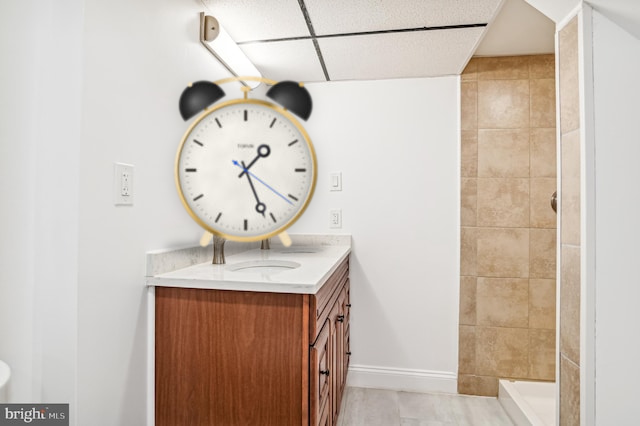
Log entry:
1h26m21s
